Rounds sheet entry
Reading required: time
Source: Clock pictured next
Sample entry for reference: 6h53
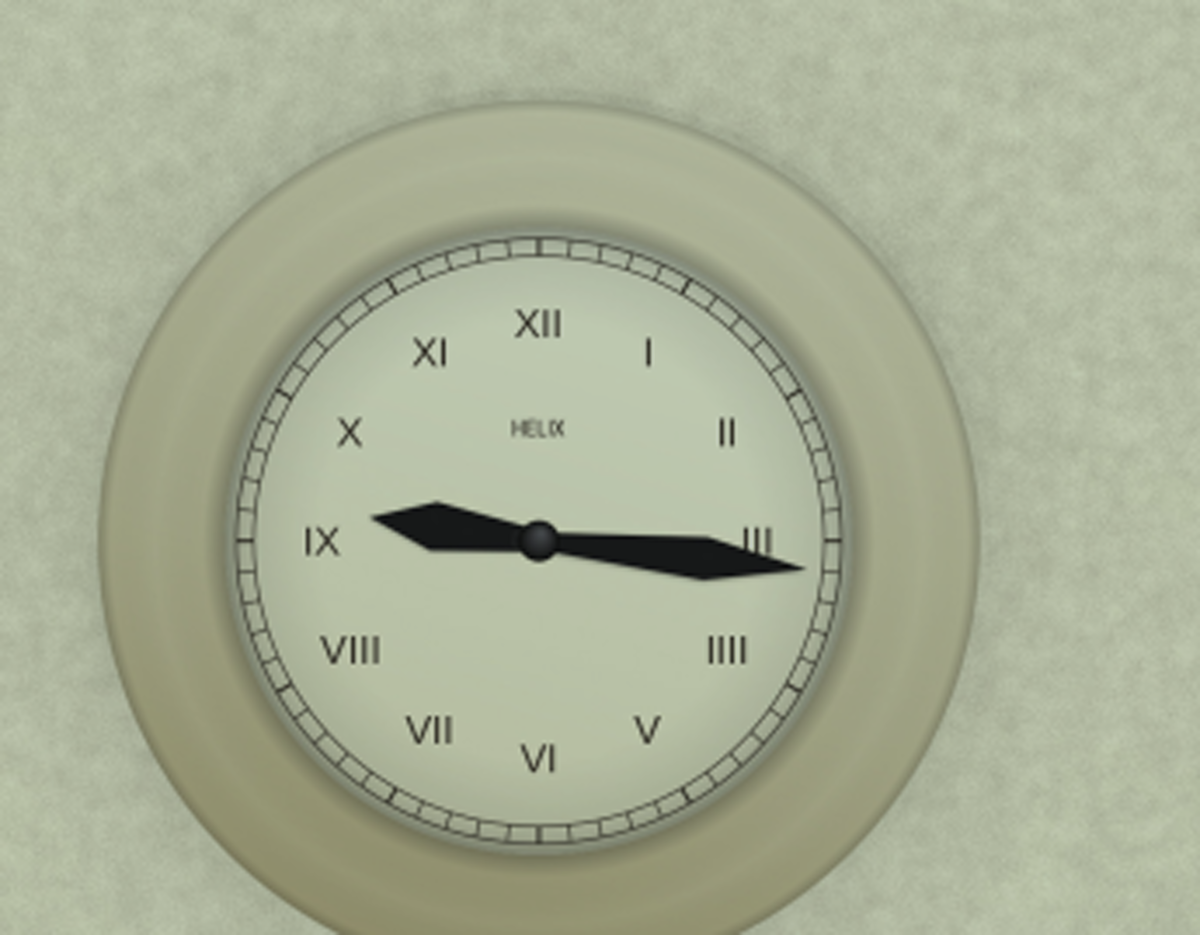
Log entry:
9h16
